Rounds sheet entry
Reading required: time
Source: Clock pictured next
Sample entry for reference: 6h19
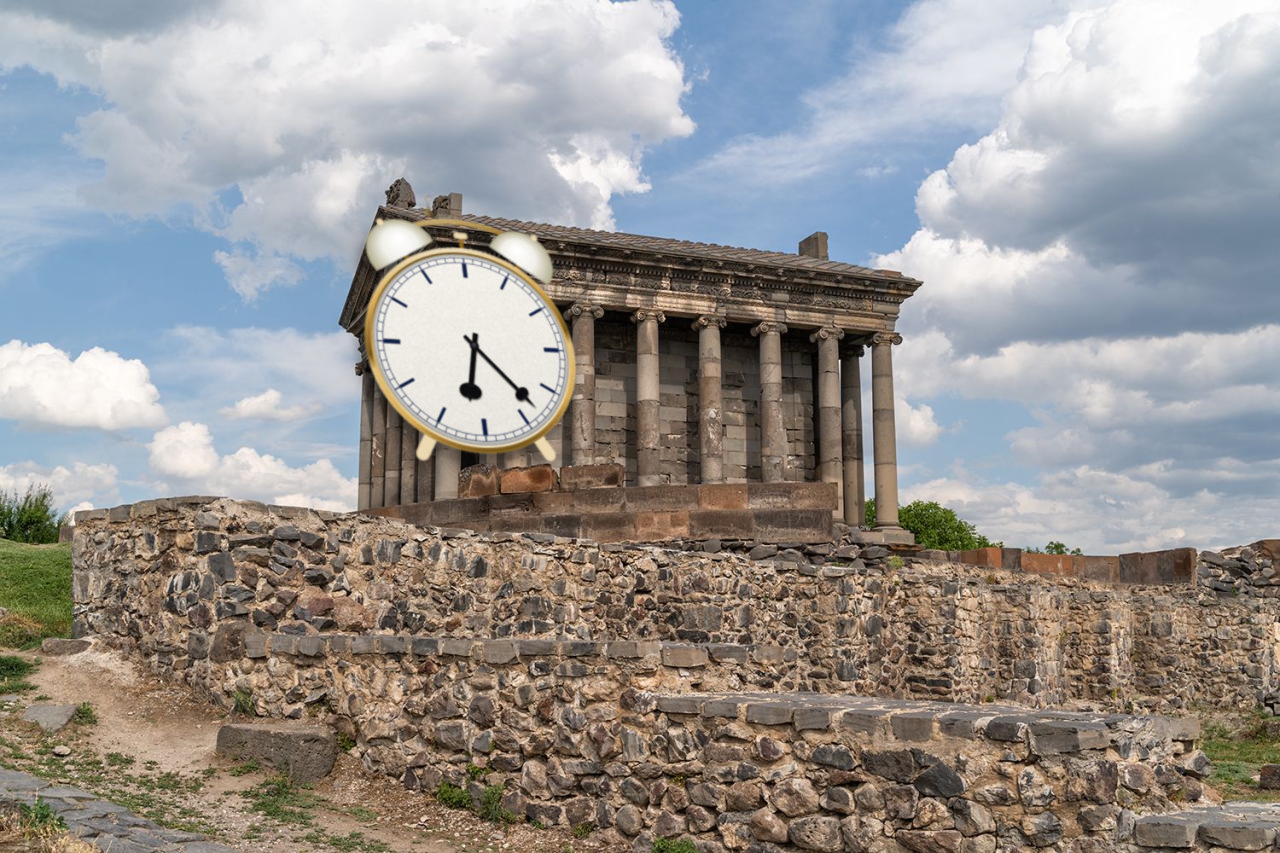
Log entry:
6h23
